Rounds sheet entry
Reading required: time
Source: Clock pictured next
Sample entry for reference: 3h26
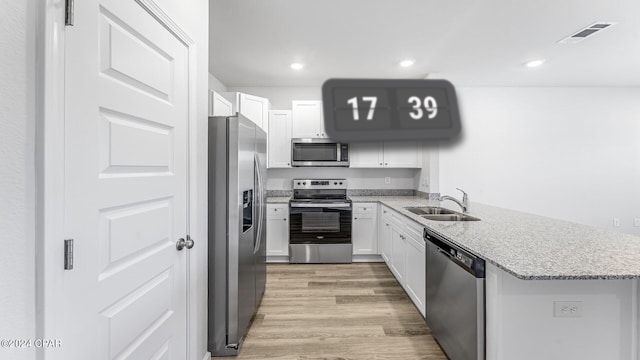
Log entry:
17h39
